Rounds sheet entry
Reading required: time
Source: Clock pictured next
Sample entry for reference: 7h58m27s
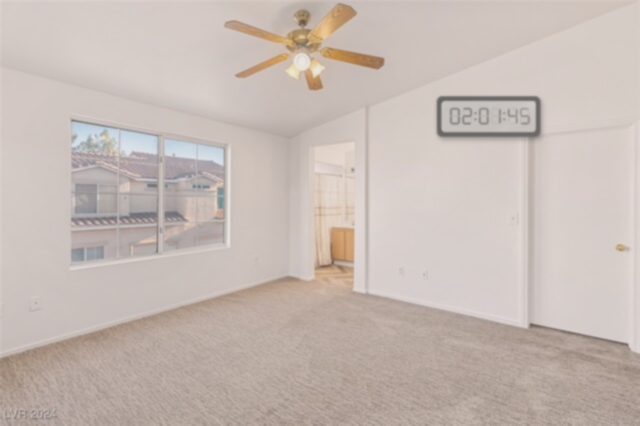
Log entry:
2h01m45s
